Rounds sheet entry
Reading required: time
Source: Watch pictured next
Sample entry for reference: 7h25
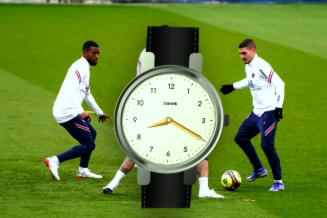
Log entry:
8h20
